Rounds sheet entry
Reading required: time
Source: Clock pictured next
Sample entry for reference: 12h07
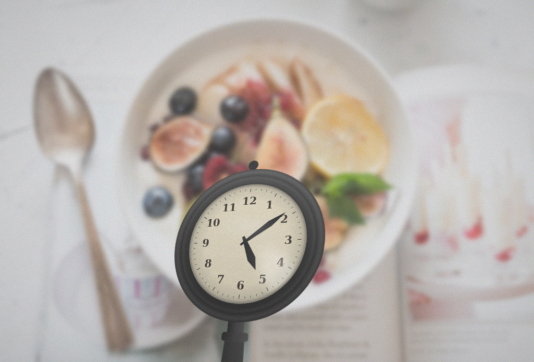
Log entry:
5h09
